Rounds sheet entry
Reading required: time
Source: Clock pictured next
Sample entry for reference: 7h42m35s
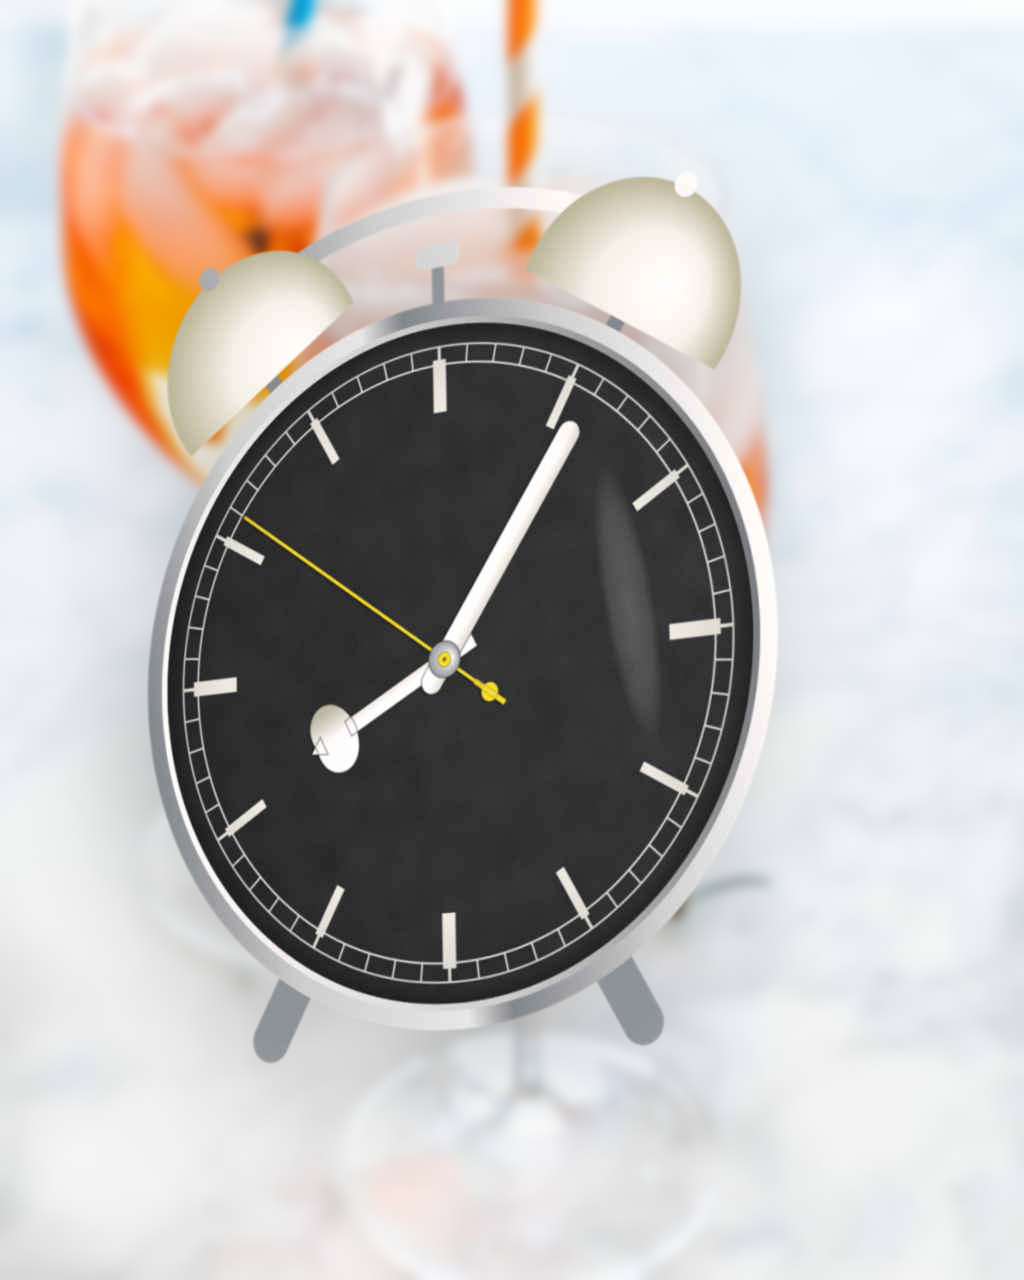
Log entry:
8h05m51s
